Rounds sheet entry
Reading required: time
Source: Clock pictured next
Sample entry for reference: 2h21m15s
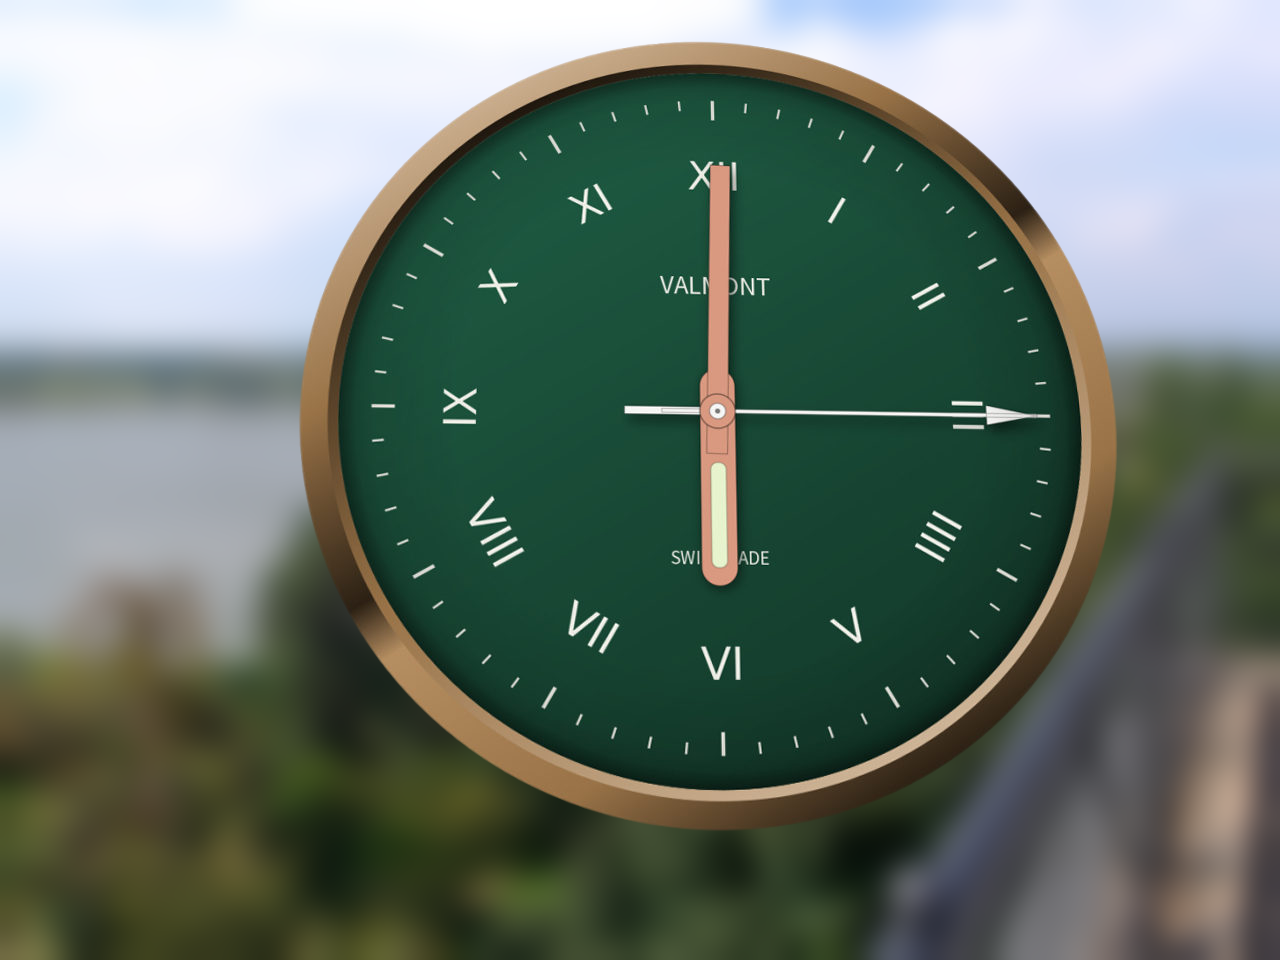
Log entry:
6h00m15s
